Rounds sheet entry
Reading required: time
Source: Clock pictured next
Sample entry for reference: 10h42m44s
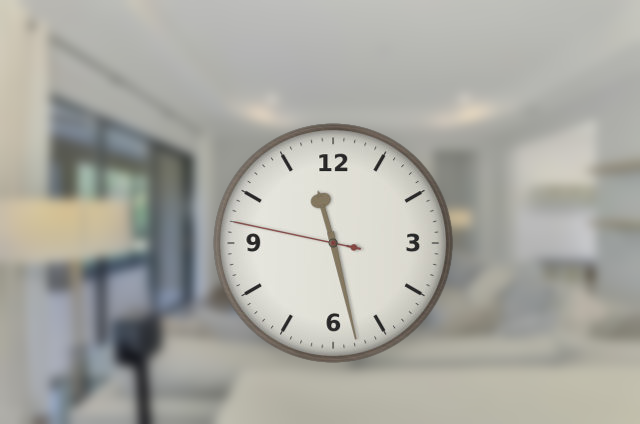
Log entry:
11h27m47s
